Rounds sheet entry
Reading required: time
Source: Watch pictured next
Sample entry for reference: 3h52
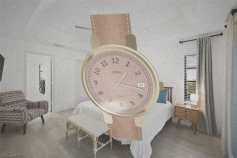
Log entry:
1h17
